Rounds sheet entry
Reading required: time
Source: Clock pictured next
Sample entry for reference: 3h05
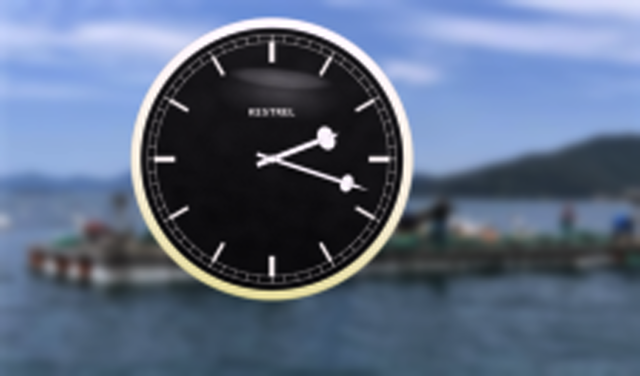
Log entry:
2h18
